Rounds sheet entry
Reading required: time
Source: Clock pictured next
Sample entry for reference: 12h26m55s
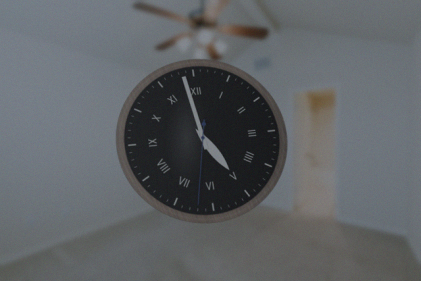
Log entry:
4h58m32s
